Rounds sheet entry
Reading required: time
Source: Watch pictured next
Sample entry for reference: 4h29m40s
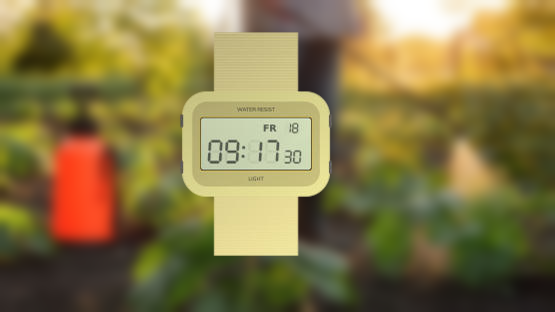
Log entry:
9h17m30s
